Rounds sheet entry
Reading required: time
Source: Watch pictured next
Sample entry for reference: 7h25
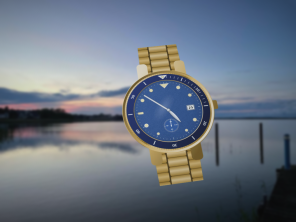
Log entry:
4h52
